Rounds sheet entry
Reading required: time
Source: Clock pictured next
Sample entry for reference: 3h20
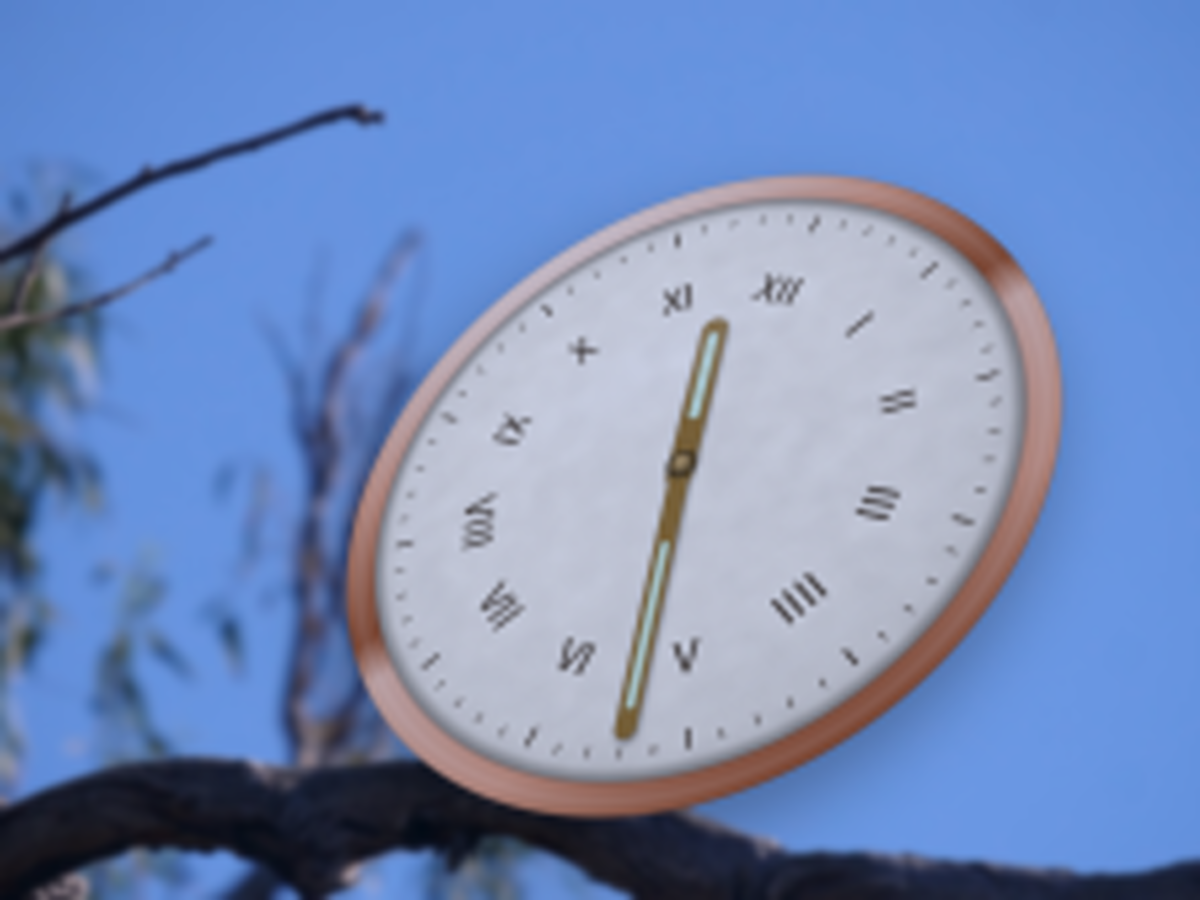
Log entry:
11h27
